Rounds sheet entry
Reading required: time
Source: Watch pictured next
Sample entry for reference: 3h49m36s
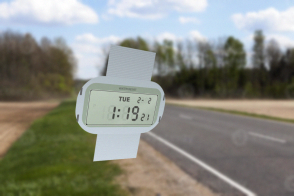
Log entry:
1h19m21s
